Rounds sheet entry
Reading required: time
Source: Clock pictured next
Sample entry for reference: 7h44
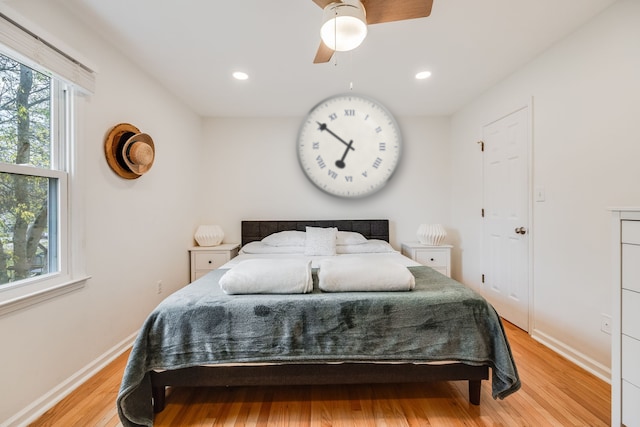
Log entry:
6h51
